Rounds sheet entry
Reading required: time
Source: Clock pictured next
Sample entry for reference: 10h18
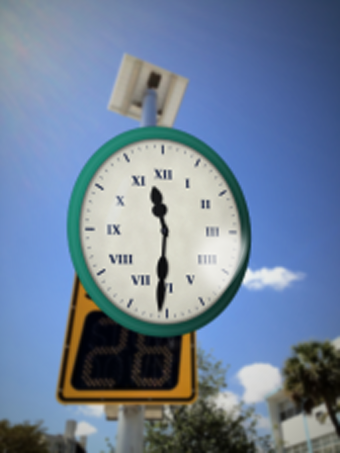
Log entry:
11h31
